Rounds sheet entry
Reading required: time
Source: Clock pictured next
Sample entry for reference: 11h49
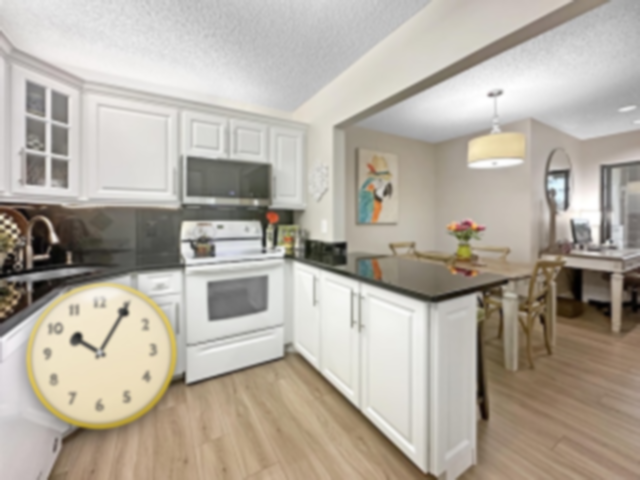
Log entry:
10h05
